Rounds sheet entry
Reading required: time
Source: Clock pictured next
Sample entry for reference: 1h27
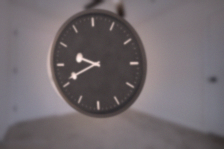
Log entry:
9h41
